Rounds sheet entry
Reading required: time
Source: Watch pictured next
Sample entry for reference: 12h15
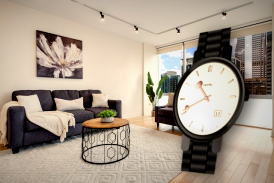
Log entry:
10h41
